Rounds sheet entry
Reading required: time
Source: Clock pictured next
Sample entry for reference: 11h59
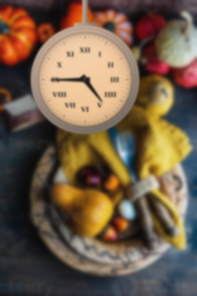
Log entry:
4h45
